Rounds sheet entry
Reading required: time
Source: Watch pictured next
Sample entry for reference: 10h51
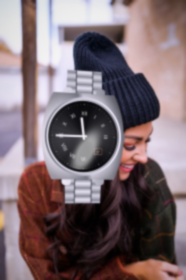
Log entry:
11h45
